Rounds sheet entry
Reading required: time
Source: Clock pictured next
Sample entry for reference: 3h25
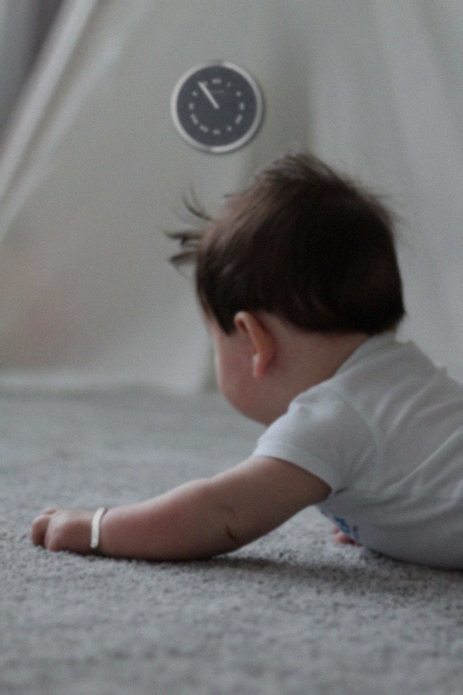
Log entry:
10h54
